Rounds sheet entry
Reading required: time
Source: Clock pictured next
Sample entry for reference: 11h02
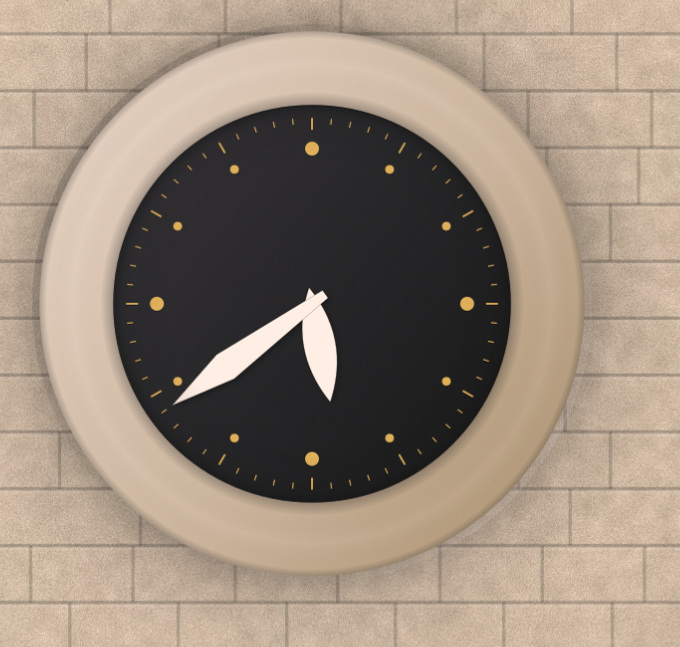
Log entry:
5h39
